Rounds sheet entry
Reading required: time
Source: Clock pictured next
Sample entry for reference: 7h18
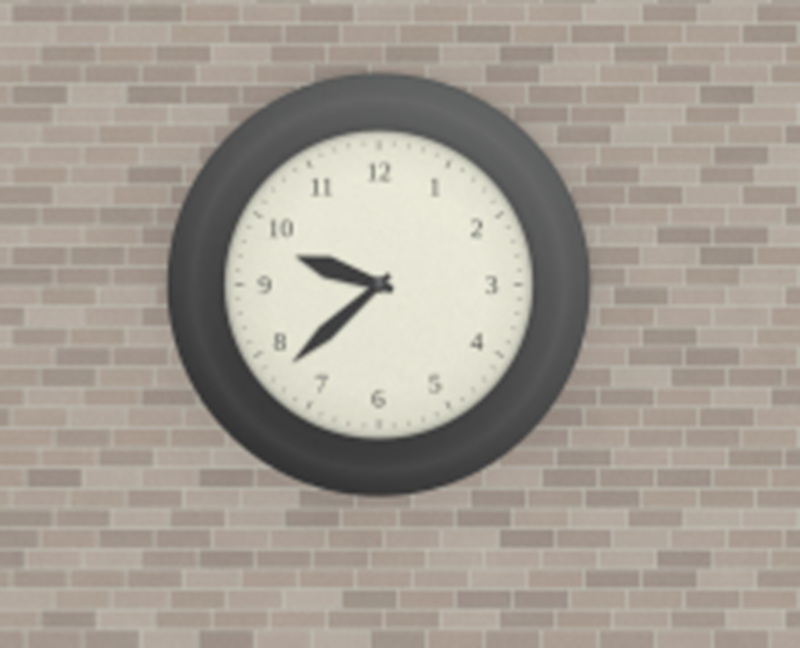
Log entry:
9h38
